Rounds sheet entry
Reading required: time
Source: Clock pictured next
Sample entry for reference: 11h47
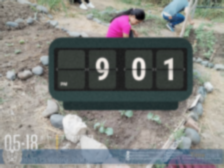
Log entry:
9h01
